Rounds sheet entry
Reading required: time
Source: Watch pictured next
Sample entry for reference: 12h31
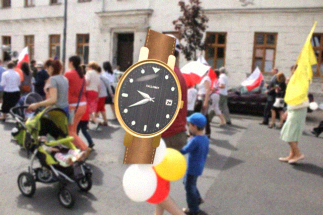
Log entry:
9h41
